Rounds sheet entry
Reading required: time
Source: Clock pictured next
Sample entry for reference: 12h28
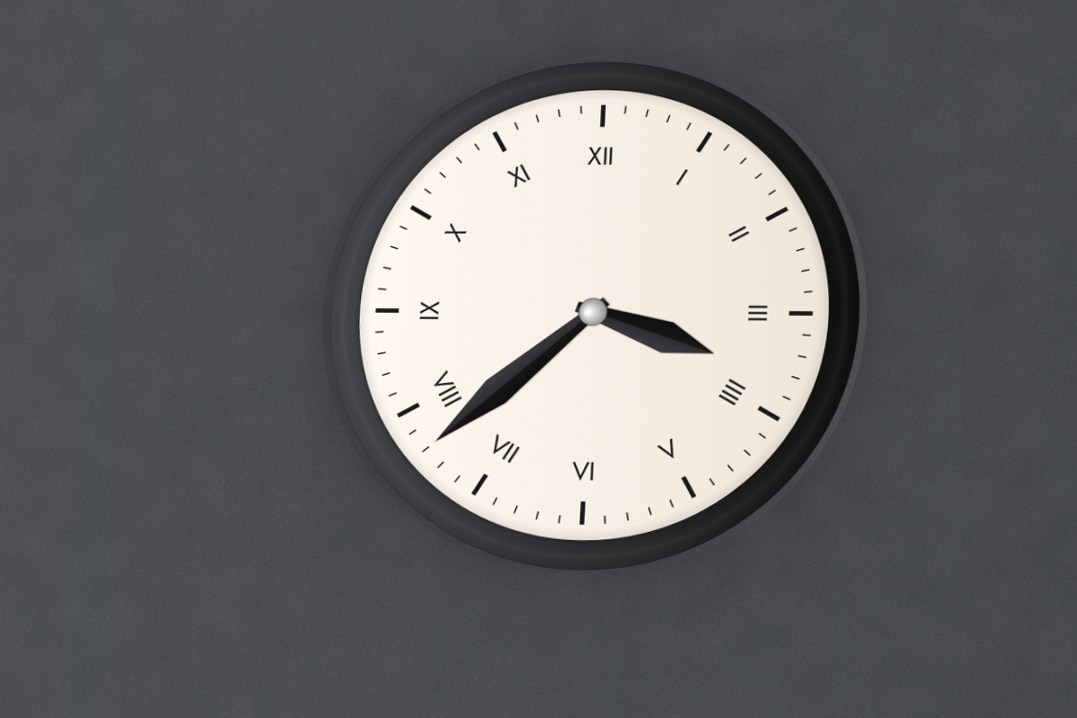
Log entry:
3h38
